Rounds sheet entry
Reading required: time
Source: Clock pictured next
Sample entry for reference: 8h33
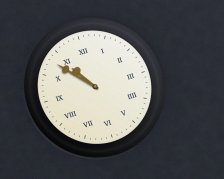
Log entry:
10h53
